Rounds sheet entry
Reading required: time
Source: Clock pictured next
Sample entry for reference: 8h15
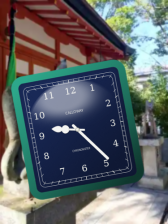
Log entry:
9h24
